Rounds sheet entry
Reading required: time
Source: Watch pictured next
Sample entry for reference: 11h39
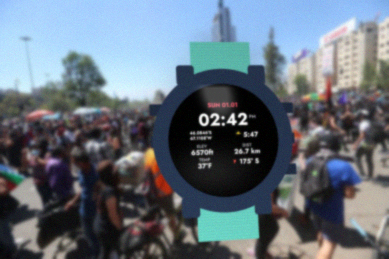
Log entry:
2h42
